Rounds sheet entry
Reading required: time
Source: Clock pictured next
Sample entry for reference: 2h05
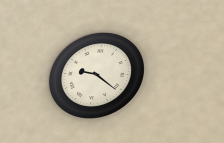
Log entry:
9h21
